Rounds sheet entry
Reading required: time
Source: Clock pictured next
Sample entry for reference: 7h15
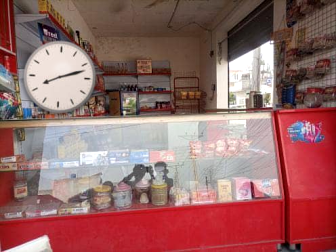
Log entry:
8h12
